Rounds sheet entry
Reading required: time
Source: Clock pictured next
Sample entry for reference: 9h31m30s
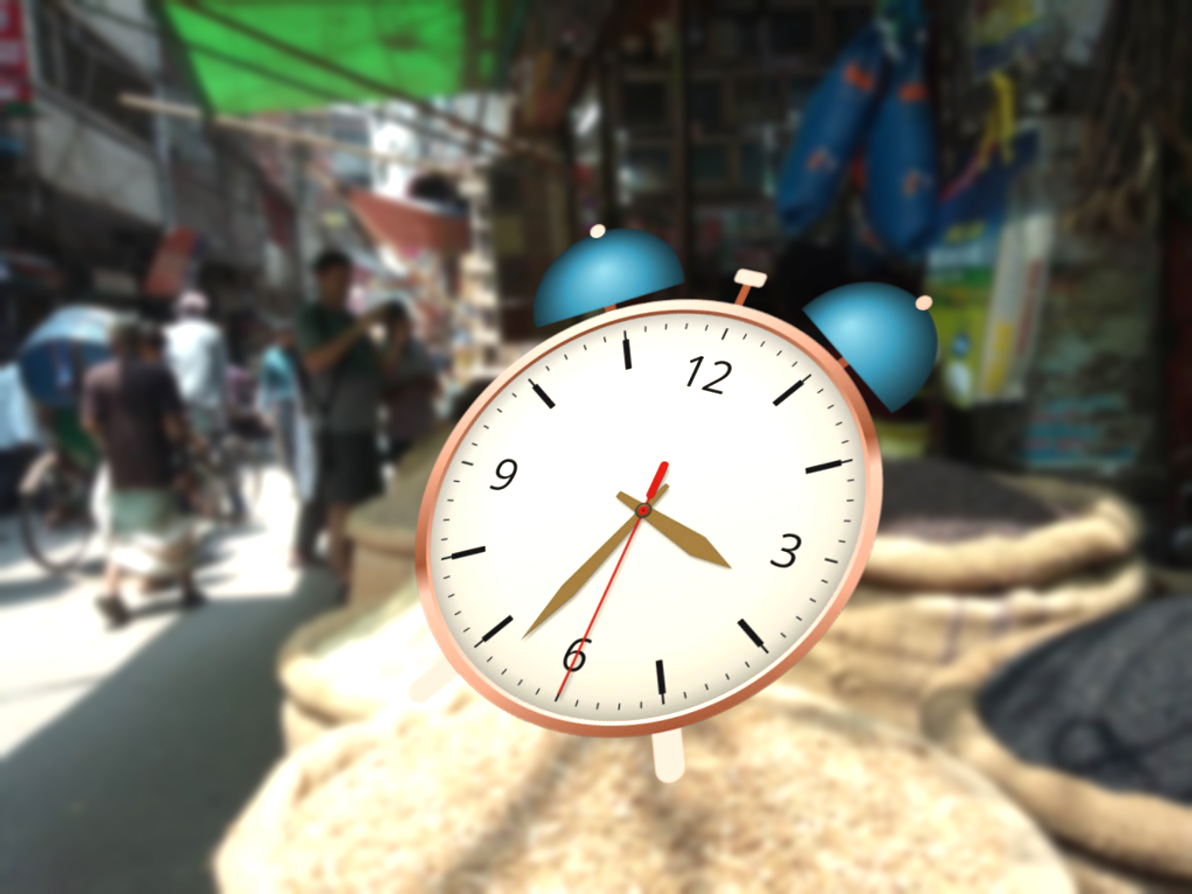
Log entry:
3h33m30s
